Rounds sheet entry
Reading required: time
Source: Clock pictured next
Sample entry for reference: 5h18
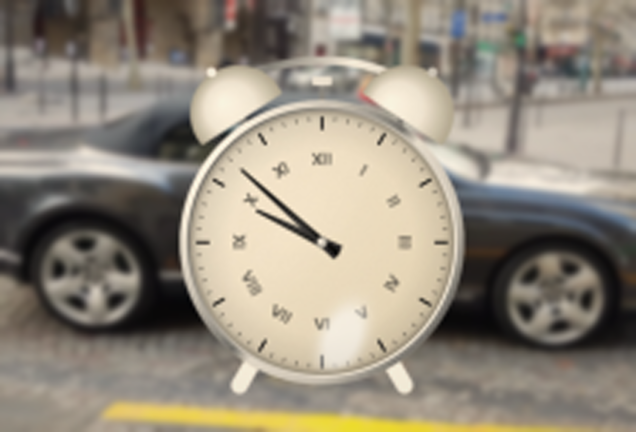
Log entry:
9h52
